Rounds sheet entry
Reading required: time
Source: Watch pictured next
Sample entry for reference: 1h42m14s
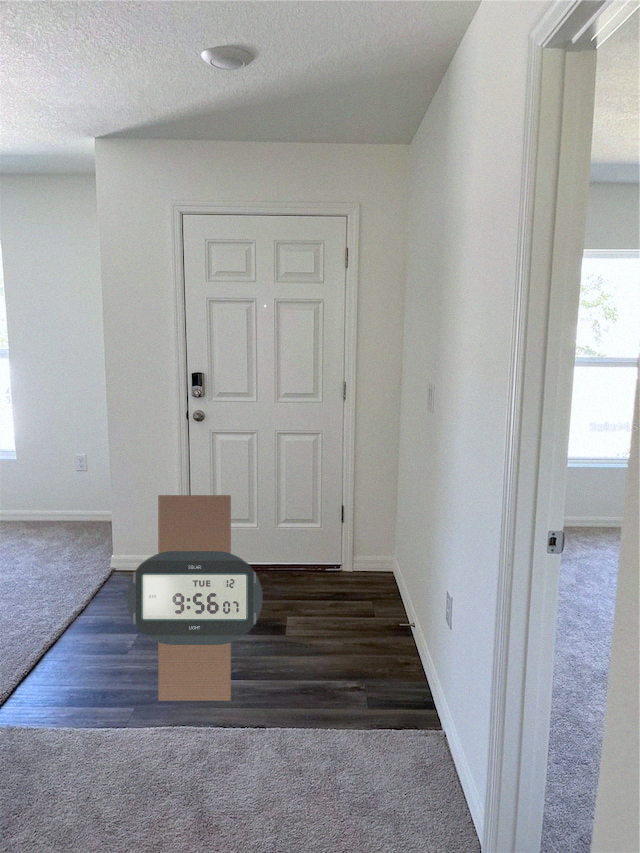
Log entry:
9h56m07s
